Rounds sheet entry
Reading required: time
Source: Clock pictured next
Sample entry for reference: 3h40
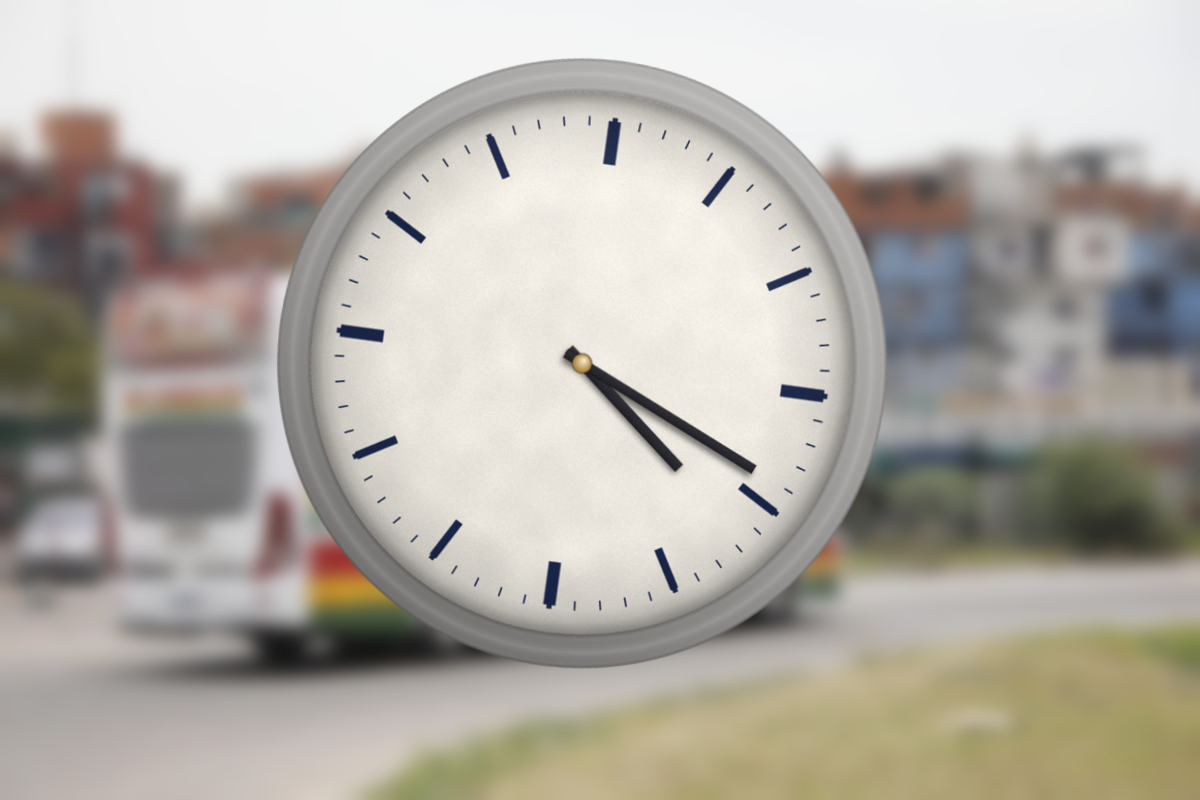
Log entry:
4h19
